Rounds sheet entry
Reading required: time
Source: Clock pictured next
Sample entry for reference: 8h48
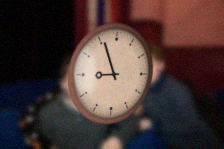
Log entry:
8h56
